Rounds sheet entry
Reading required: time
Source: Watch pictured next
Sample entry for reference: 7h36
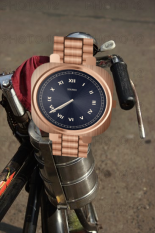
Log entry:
7h39
